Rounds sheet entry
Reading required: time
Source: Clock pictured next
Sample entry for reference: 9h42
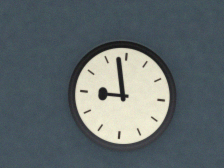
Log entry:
8h58
